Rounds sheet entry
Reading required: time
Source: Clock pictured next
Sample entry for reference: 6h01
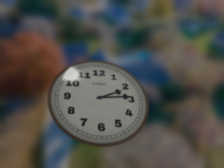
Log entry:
2h14
